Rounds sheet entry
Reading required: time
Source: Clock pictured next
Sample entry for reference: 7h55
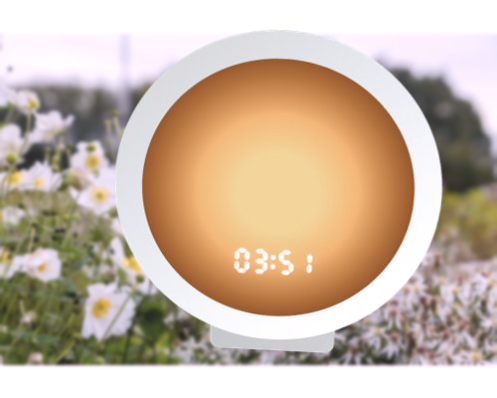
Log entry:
3h51
